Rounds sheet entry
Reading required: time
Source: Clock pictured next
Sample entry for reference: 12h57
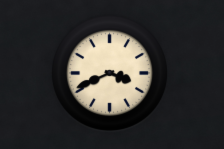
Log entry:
3h41
